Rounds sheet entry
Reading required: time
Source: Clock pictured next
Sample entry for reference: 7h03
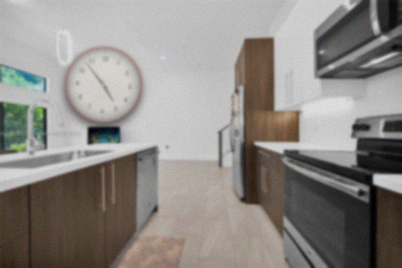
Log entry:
4h53
